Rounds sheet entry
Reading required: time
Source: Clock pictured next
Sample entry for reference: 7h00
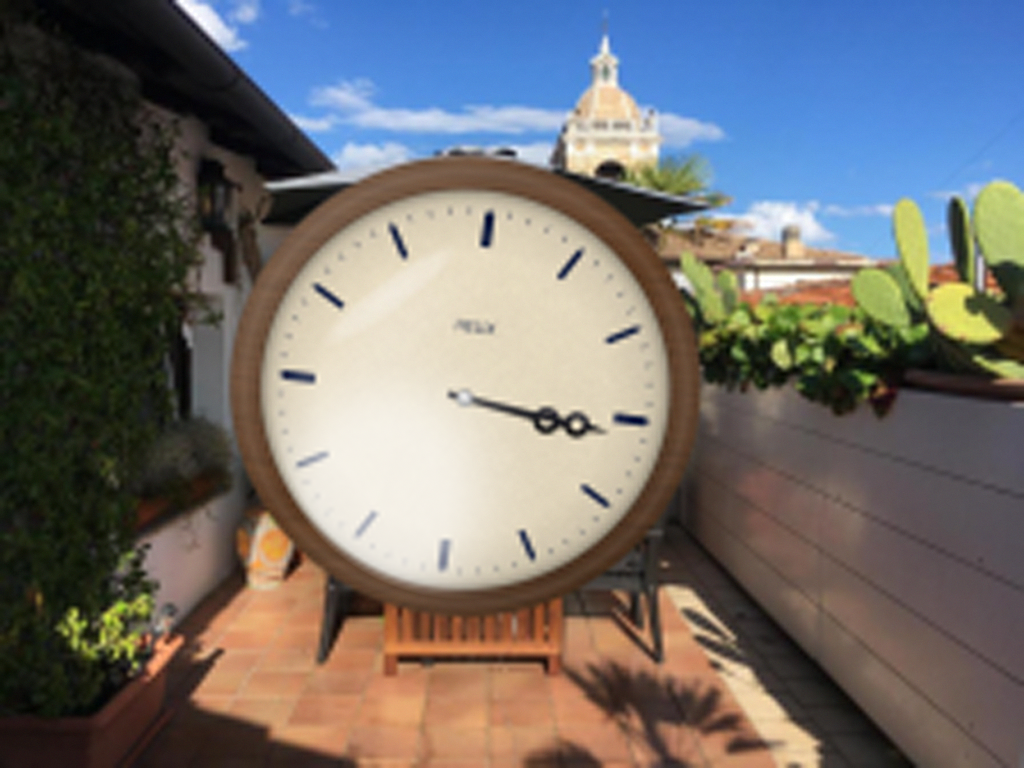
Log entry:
3h16
